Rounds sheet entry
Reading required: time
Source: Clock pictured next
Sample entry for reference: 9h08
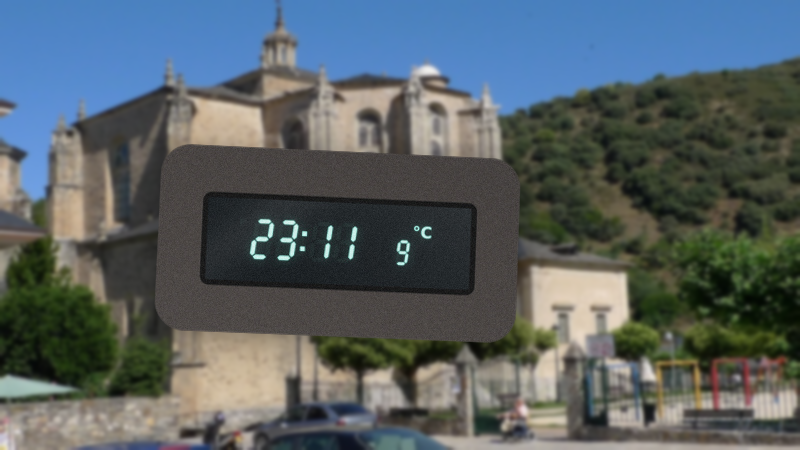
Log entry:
23h11
